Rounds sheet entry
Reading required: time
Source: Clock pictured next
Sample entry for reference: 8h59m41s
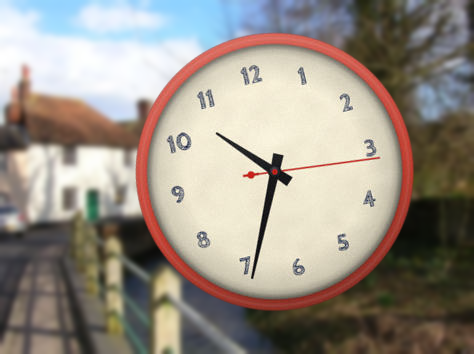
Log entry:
10h34m16s
